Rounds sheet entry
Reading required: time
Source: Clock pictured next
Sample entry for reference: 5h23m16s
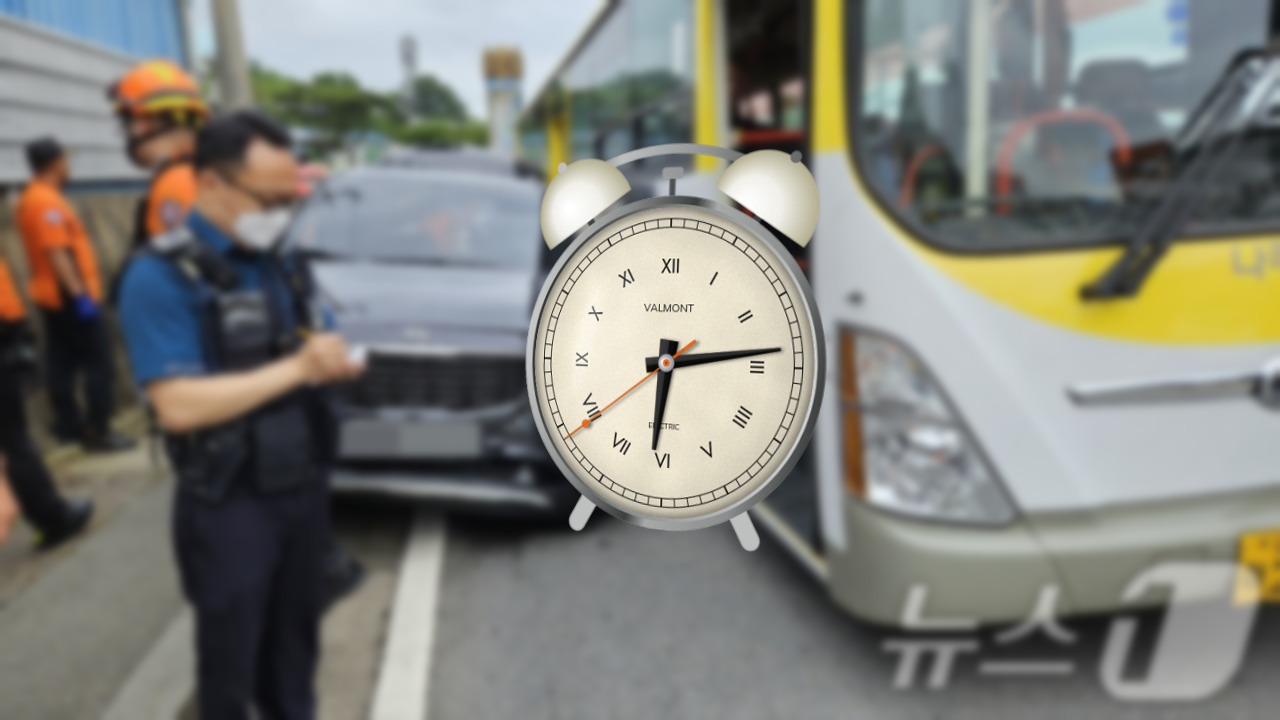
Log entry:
6h13m39s
